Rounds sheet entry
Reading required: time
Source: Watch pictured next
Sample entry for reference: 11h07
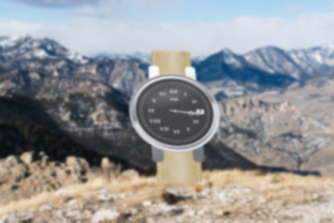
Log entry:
3h16
